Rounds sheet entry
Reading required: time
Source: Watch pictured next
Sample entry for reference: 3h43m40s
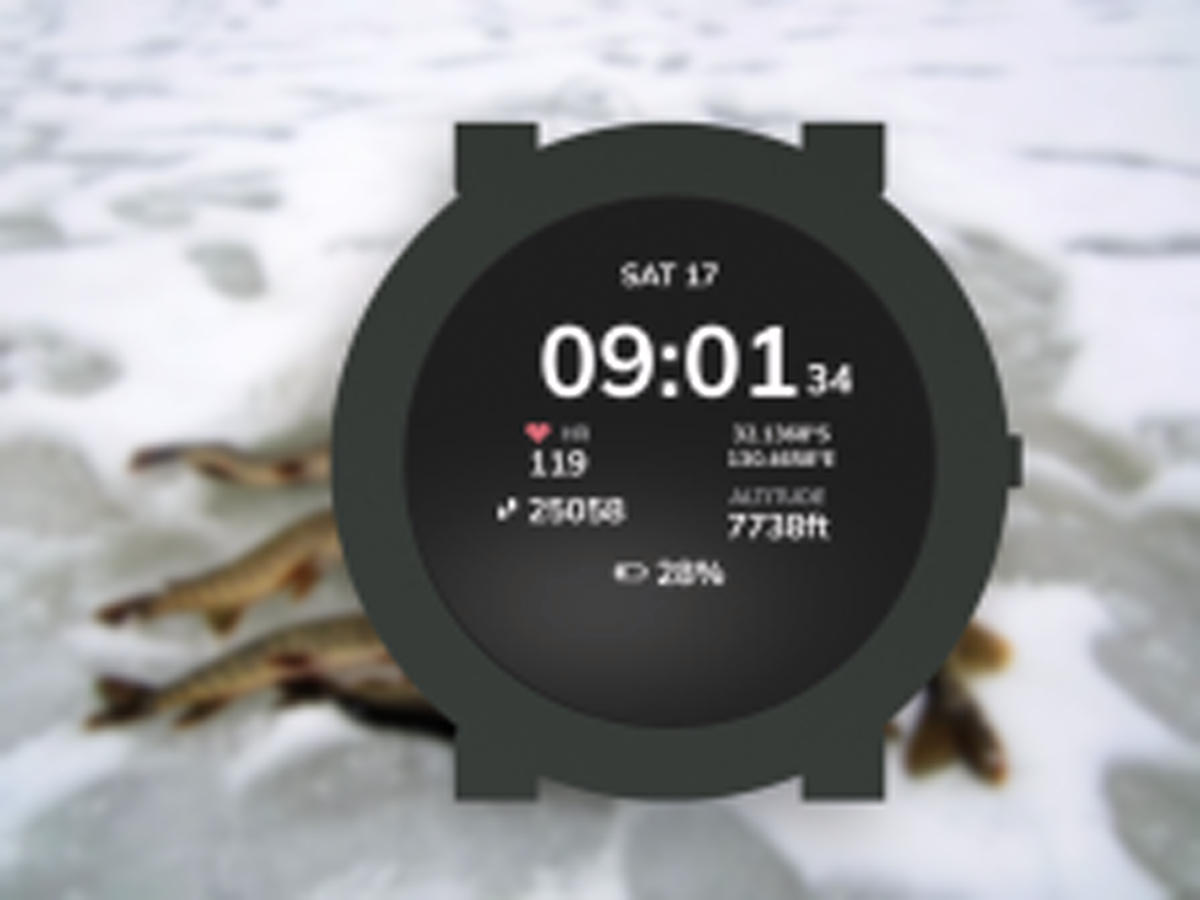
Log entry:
9h01m34s
